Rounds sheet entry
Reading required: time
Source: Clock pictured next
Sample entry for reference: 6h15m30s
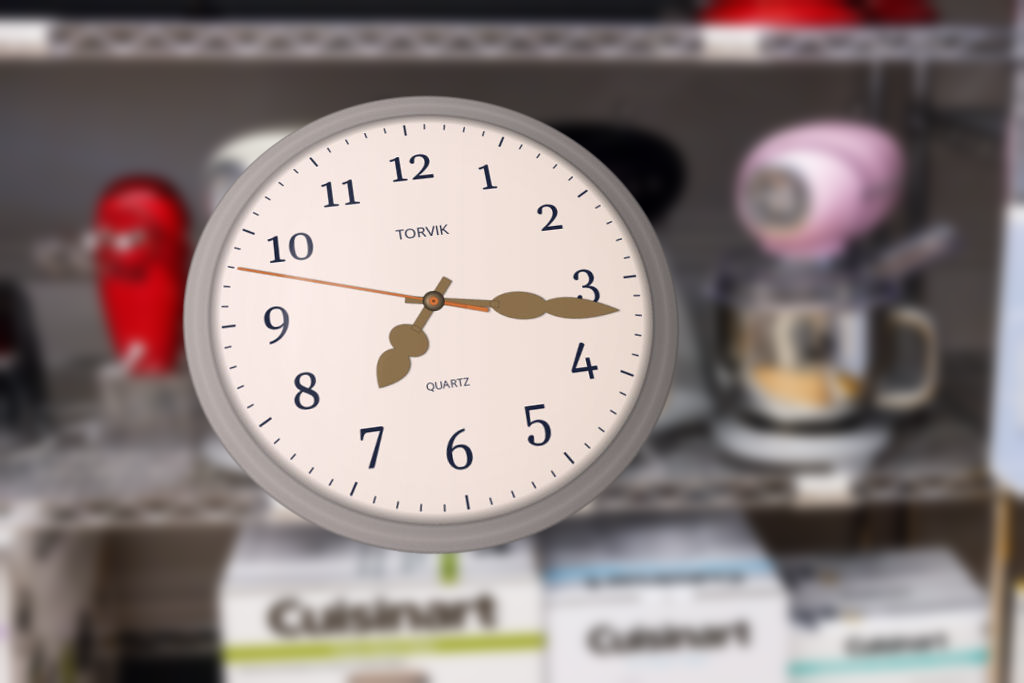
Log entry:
7h16m48s
